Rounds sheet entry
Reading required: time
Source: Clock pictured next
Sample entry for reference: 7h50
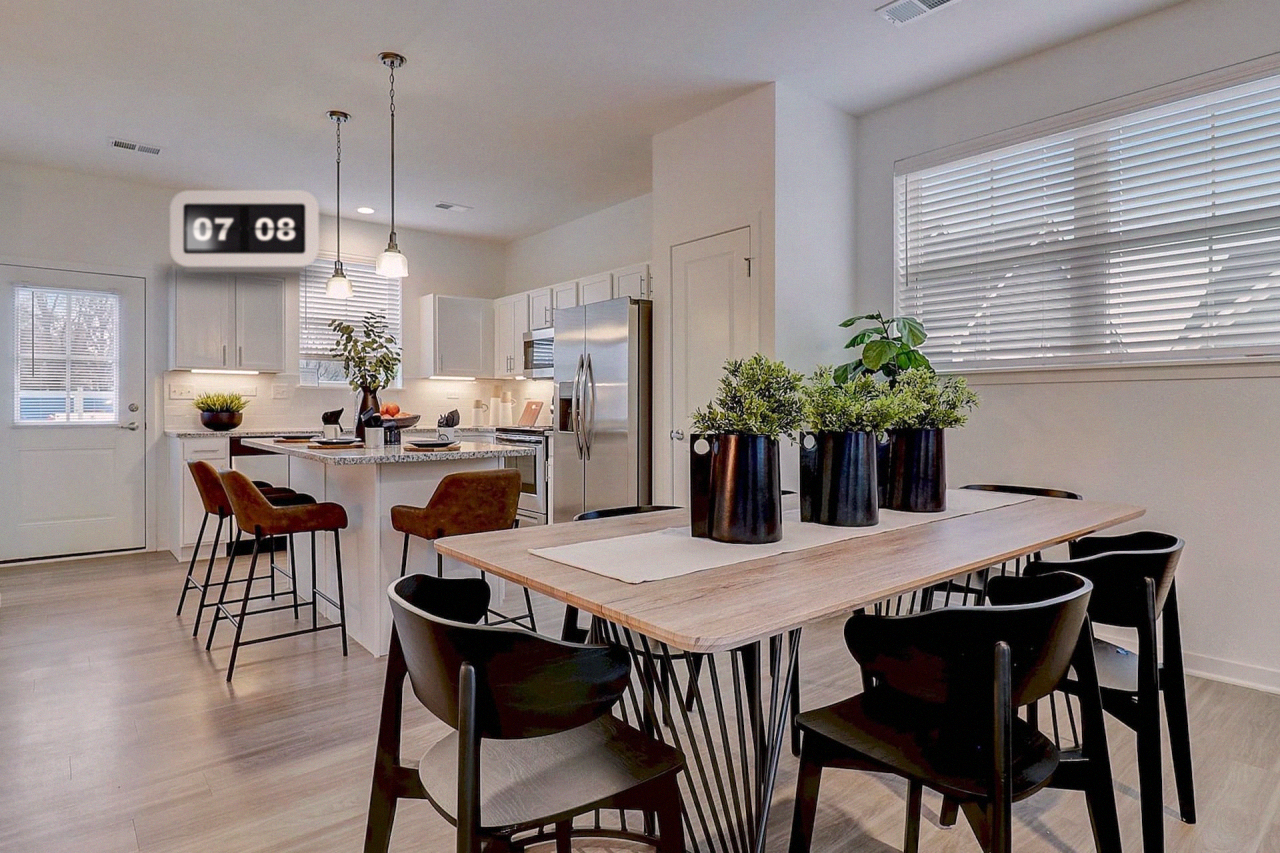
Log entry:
7h08
